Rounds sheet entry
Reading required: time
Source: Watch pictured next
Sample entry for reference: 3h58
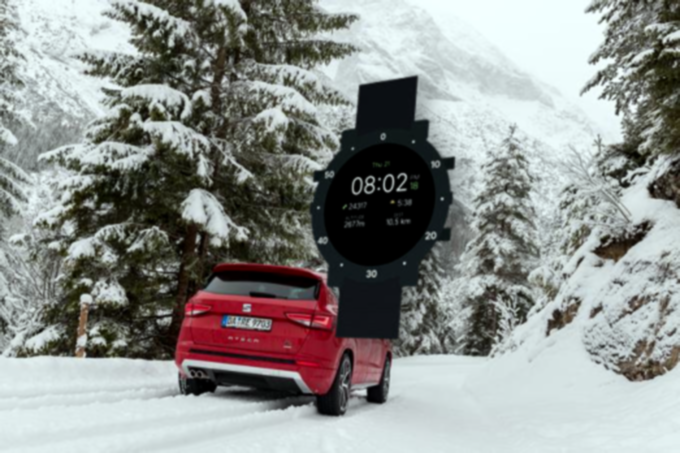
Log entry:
8h02
